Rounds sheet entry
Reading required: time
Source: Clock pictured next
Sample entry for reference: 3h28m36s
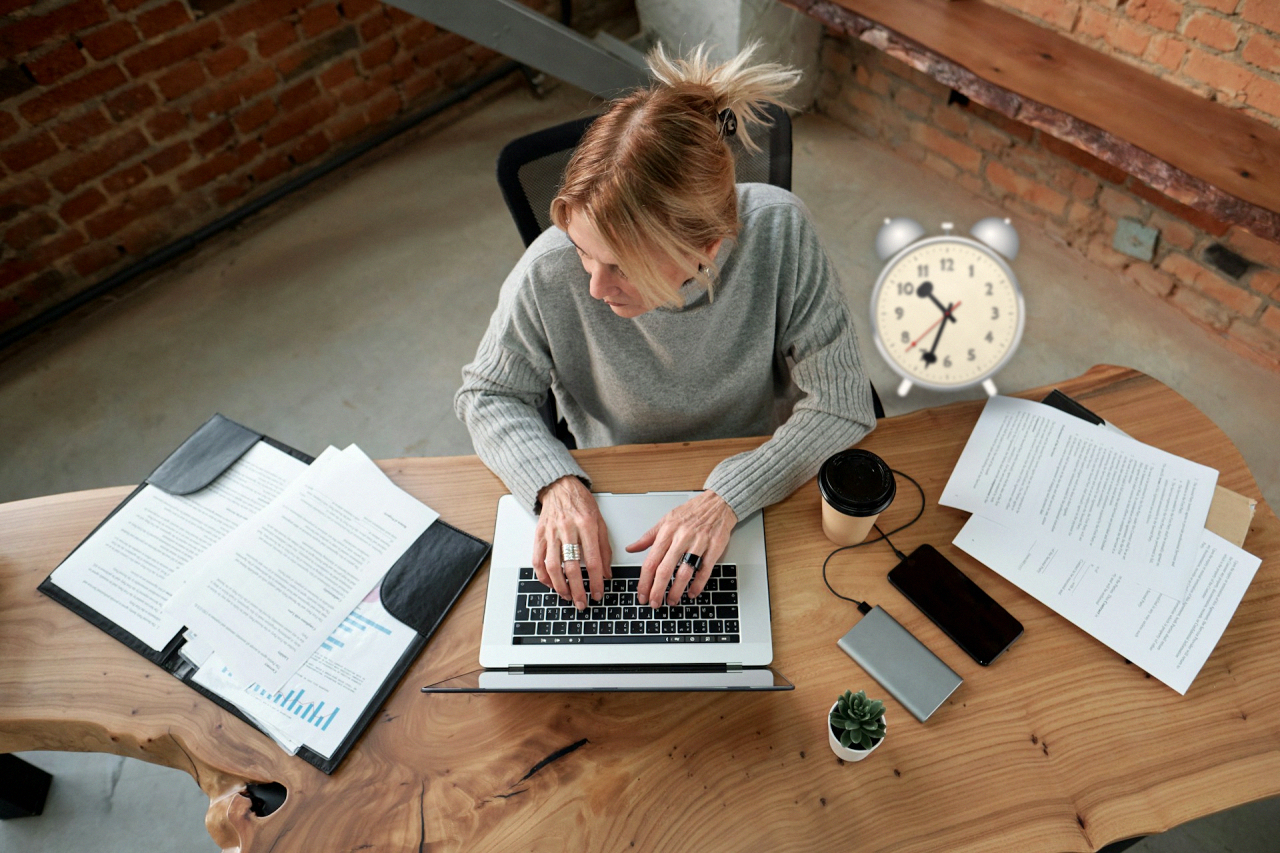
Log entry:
10h33m38s
